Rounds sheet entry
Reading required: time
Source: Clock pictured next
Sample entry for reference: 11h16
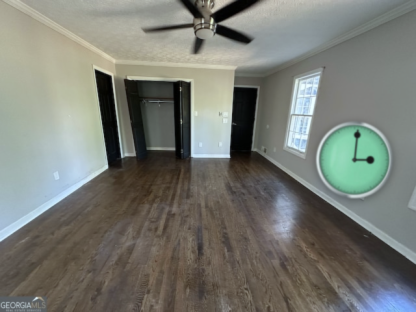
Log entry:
3h01
